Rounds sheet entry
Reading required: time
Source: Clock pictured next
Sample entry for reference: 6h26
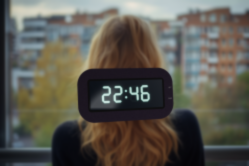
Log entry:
22h46
